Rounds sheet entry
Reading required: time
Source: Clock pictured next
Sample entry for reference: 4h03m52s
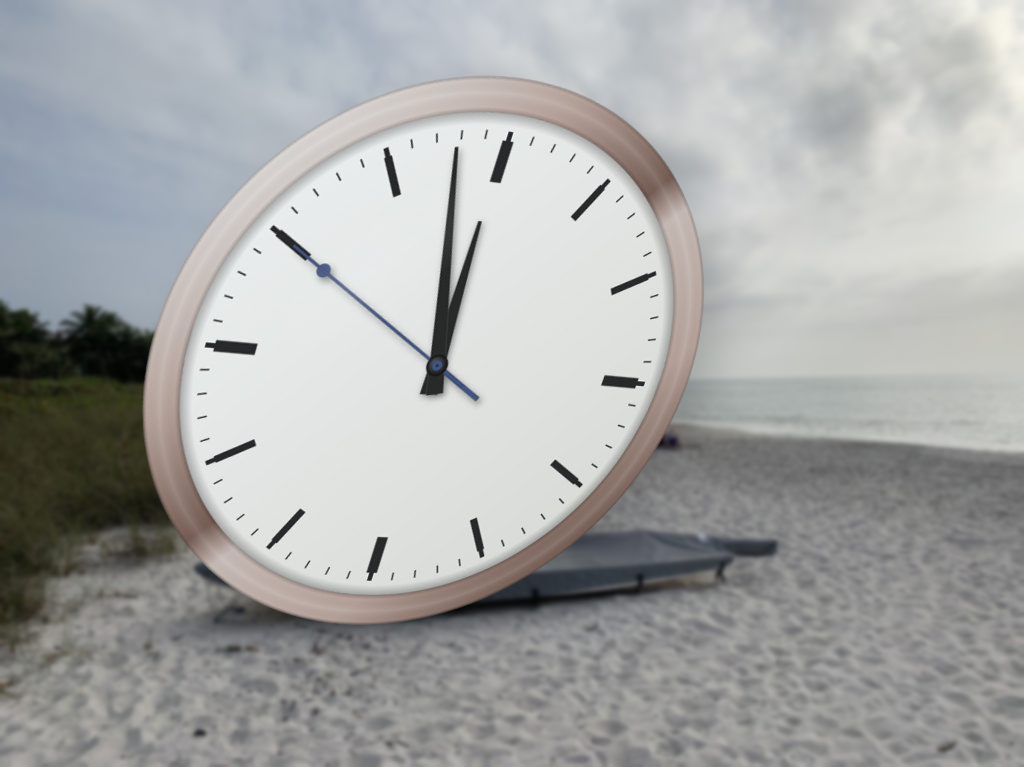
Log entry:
11h57m50s
